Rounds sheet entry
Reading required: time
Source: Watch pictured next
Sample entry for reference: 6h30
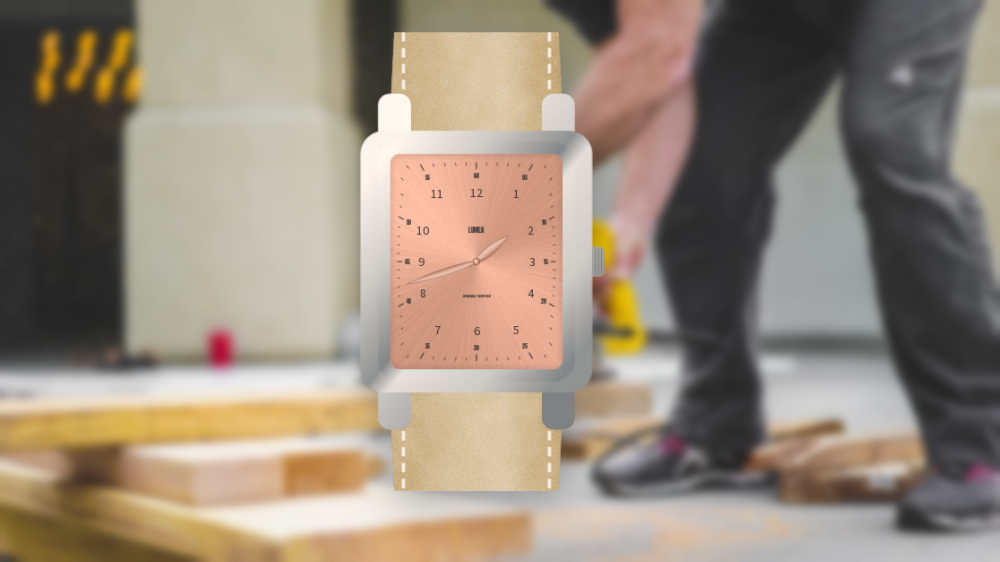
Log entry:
1h42
